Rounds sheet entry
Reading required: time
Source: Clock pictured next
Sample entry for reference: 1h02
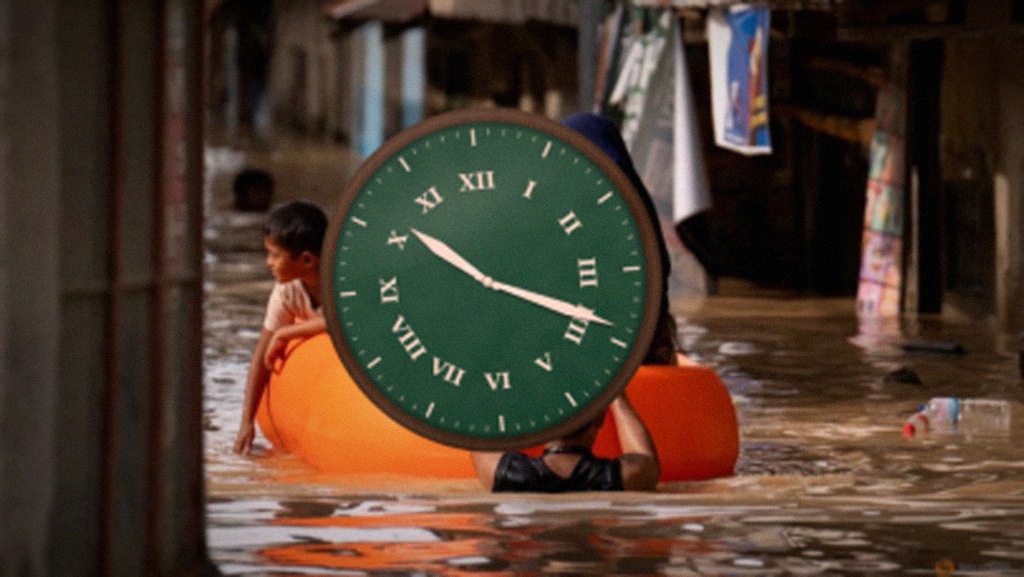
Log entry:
10h19
